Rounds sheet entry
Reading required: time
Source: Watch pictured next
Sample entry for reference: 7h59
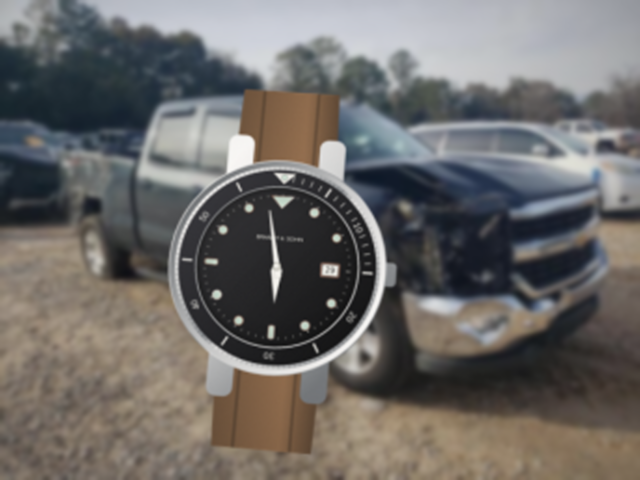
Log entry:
5h58
